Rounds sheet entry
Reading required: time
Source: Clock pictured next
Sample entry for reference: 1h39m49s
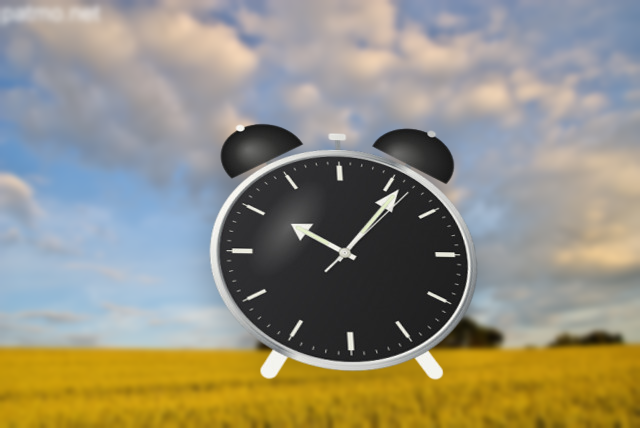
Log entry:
10h06m07s
